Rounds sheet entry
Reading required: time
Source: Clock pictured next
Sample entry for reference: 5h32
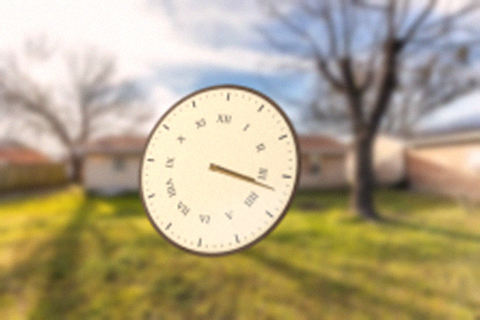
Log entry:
3h17
